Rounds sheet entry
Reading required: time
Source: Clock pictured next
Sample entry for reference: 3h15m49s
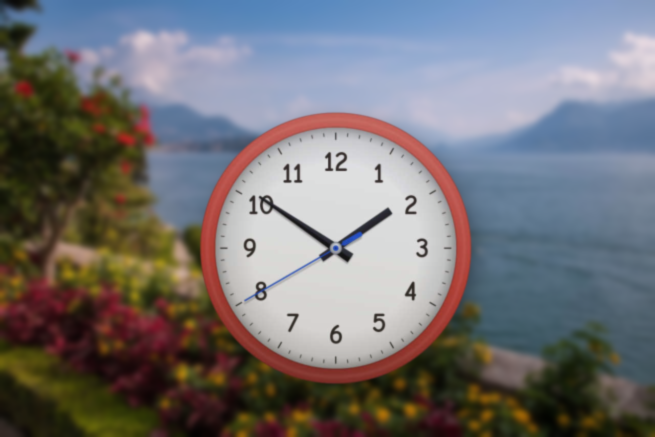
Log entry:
1h50m40s
